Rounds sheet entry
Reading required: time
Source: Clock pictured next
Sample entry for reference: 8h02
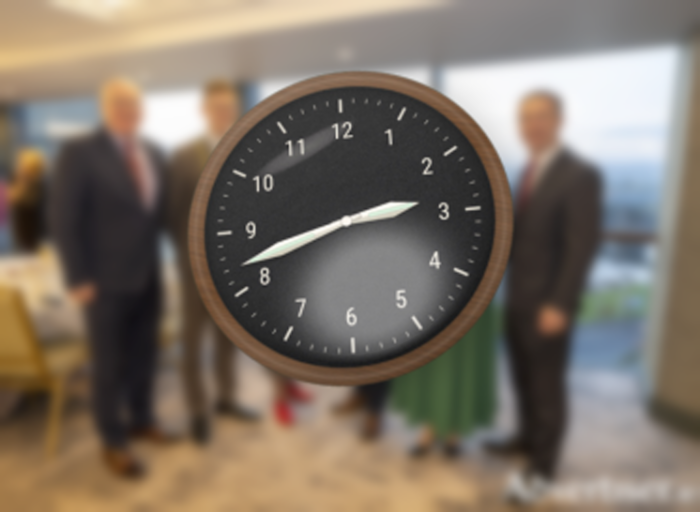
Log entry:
2h42
